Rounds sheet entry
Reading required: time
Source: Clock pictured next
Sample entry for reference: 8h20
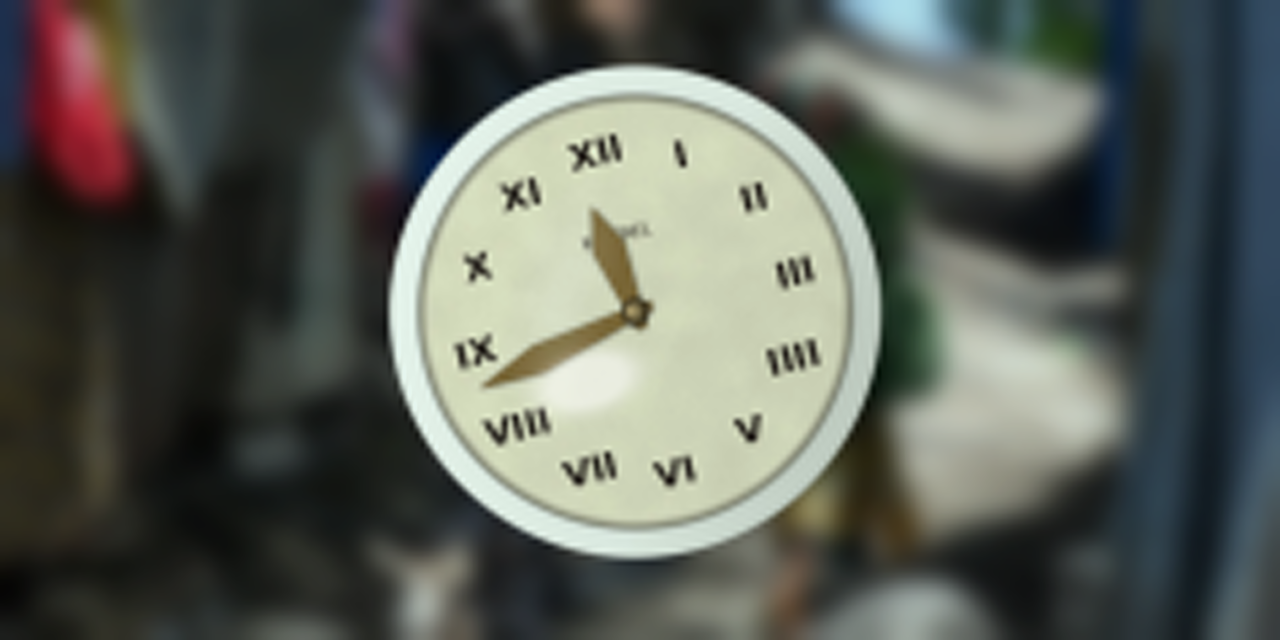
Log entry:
11h43
